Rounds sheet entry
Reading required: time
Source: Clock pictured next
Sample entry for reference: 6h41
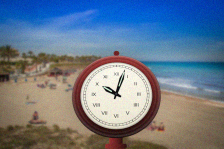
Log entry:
10h03
